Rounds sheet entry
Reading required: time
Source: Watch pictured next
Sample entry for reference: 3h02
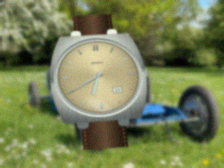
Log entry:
6h40
